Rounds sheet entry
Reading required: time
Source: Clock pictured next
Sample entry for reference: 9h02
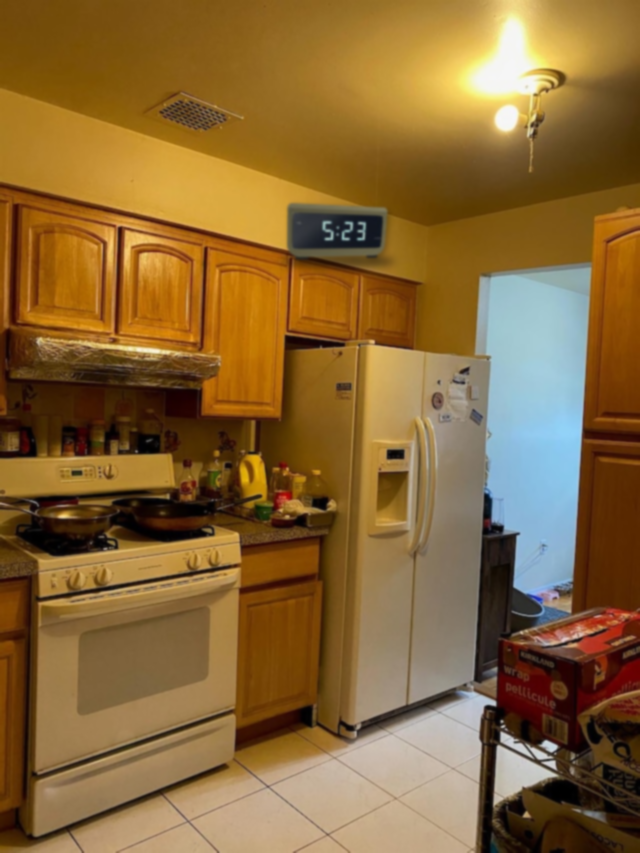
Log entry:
5h23
